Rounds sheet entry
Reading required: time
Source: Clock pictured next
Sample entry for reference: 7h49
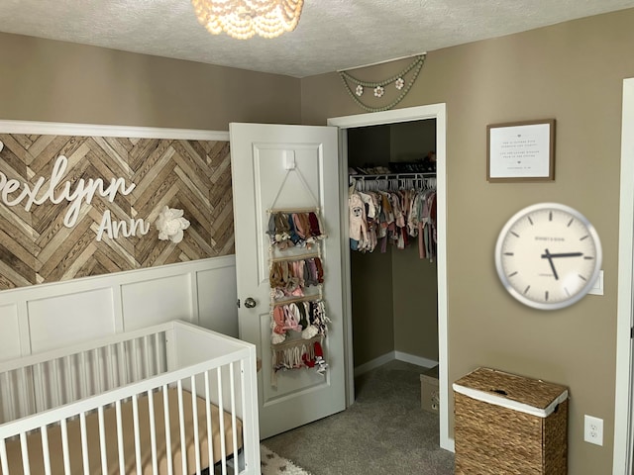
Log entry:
5h14
